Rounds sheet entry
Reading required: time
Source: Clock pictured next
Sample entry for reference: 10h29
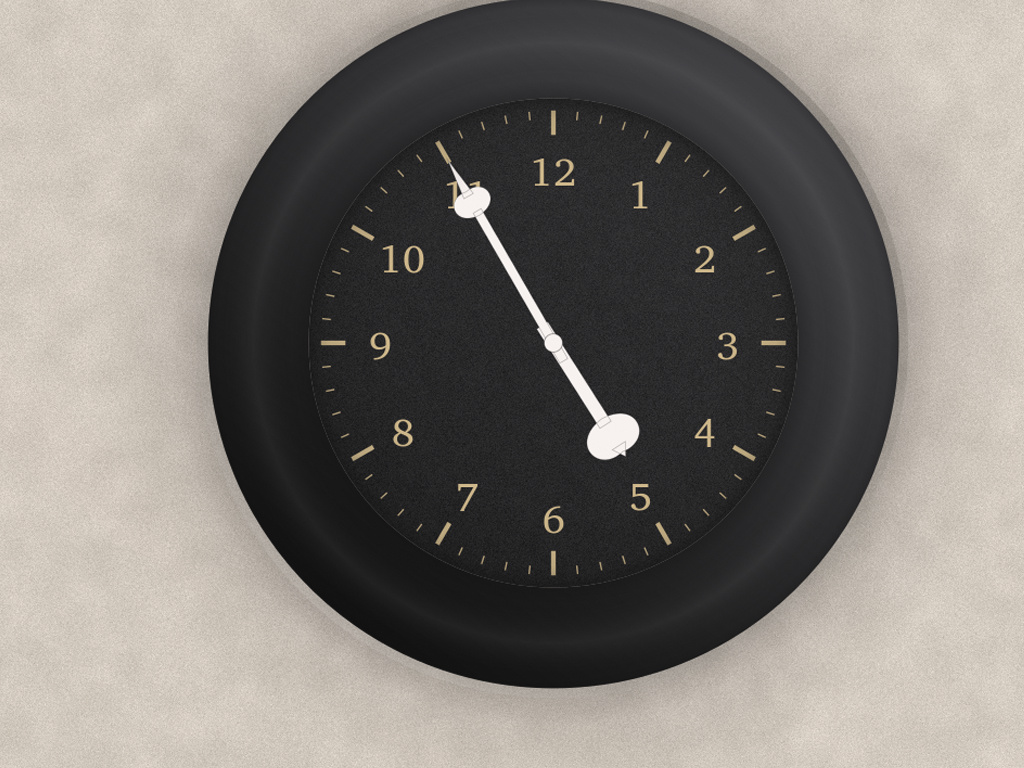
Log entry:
4h55
